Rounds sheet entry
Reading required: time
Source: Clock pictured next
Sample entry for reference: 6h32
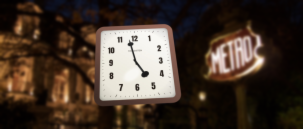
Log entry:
4h58
